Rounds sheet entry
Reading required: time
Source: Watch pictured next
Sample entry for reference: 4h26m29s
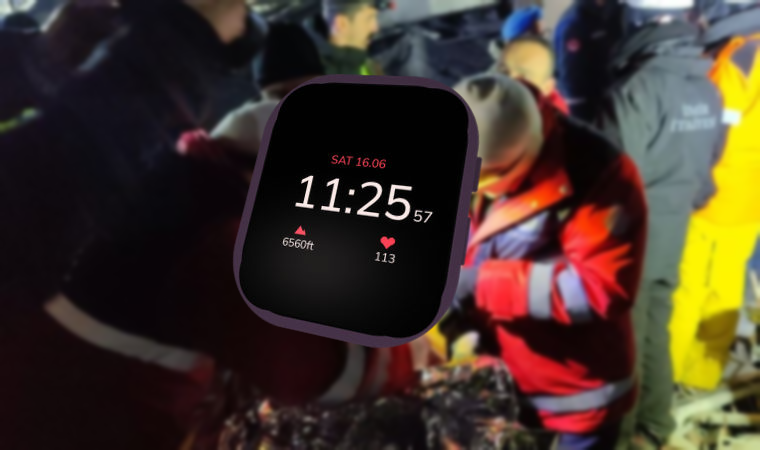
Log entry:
11h25m57s
